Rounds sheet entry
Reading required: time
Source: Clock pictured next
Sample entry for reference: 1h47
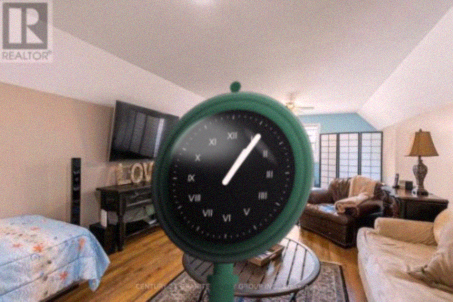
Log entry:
1h06
